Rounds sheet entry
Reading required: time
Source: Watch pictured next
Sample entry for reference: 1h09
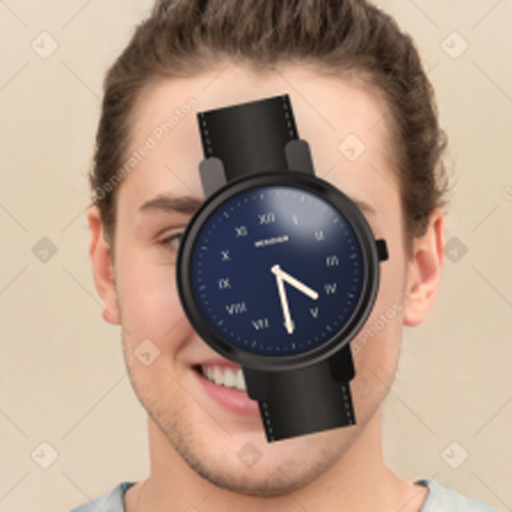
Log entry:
4h30
